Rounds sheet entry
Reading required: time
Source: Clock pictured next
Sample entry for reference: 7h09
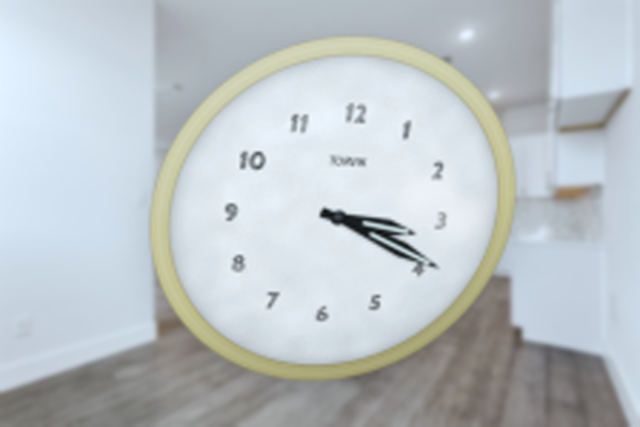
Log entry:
3h19
